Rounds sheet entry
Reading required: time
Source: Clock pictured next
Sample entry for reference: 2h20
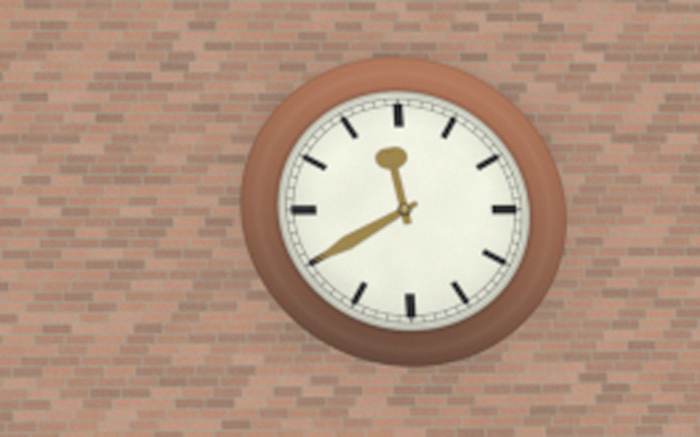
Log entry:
11h40
